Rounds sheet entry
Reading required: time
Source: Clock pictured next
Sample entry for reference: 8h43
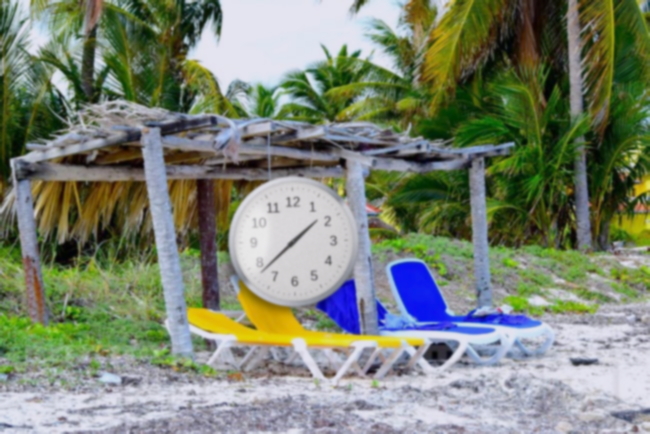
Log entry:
1h38
